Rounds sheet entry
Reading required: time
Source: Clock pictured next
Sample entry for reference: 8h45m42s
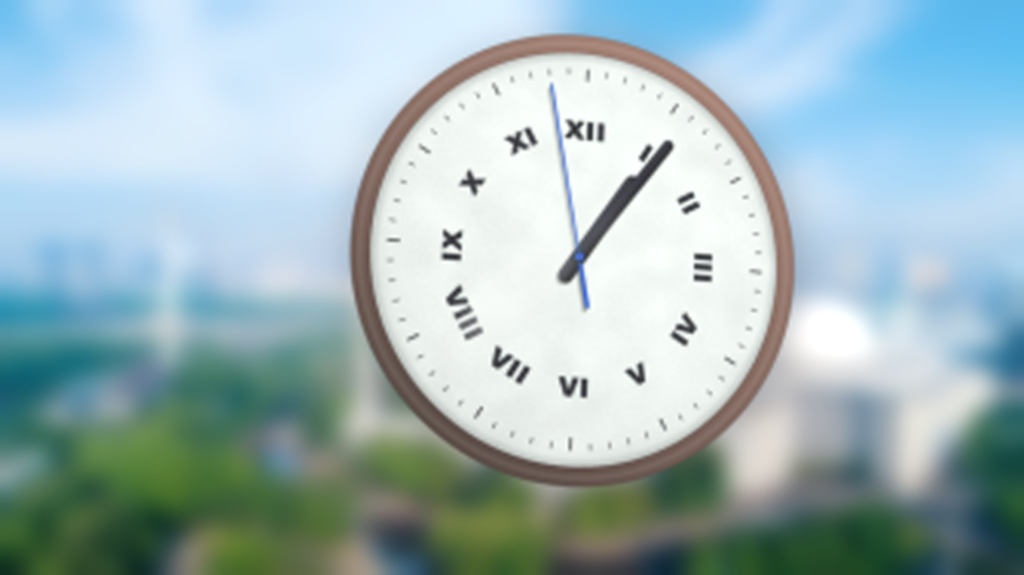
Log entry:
1h05m58s
